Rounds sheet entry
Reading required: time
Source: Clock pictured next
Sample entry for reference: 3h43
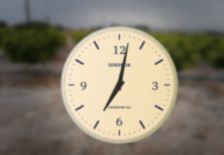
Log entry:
7h02
